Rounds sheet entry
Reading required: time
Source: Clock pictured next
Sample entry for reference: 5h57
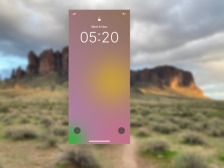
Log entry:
5h20
